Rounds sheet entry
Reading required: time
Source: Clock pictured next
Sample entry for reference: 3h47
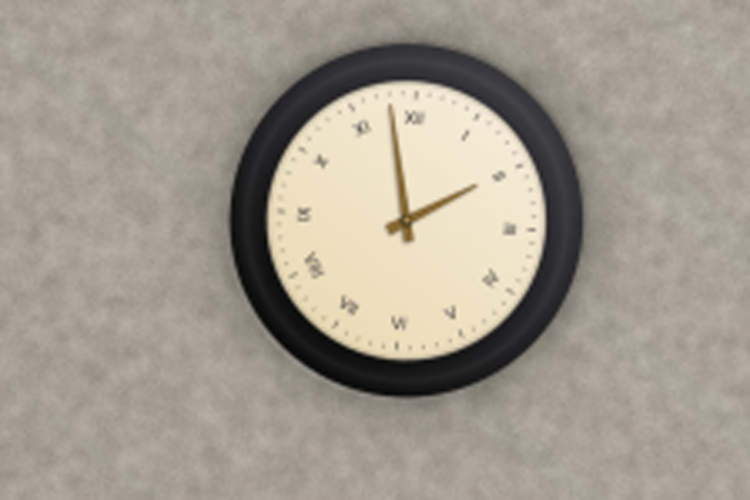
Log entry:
1h58
